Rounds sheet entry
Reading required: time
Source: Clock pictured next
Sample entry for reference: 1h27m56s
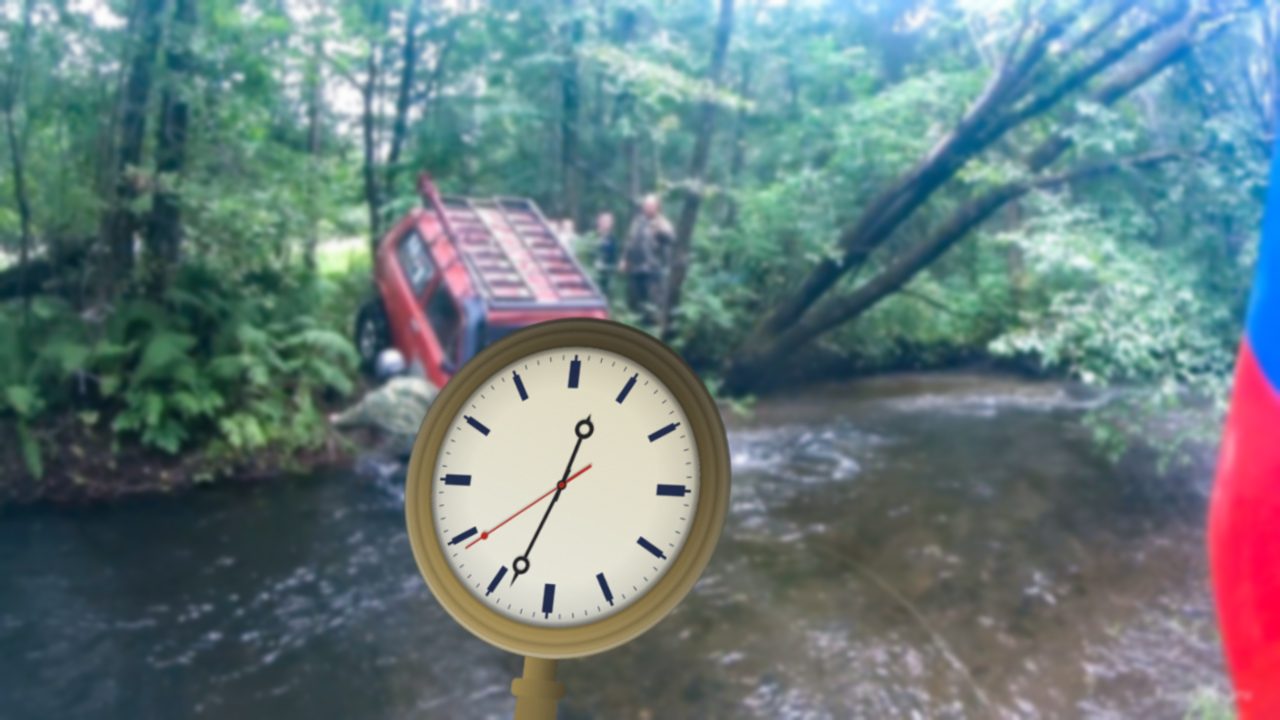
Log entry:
12h33m39s
